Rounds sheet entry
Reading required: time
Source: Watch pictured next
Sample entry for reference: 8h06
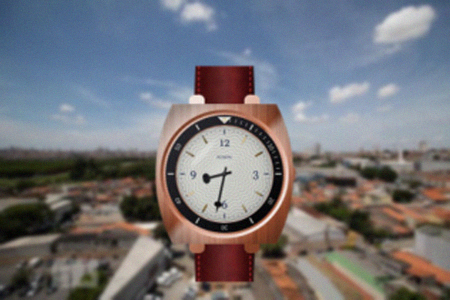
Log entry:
8h32
